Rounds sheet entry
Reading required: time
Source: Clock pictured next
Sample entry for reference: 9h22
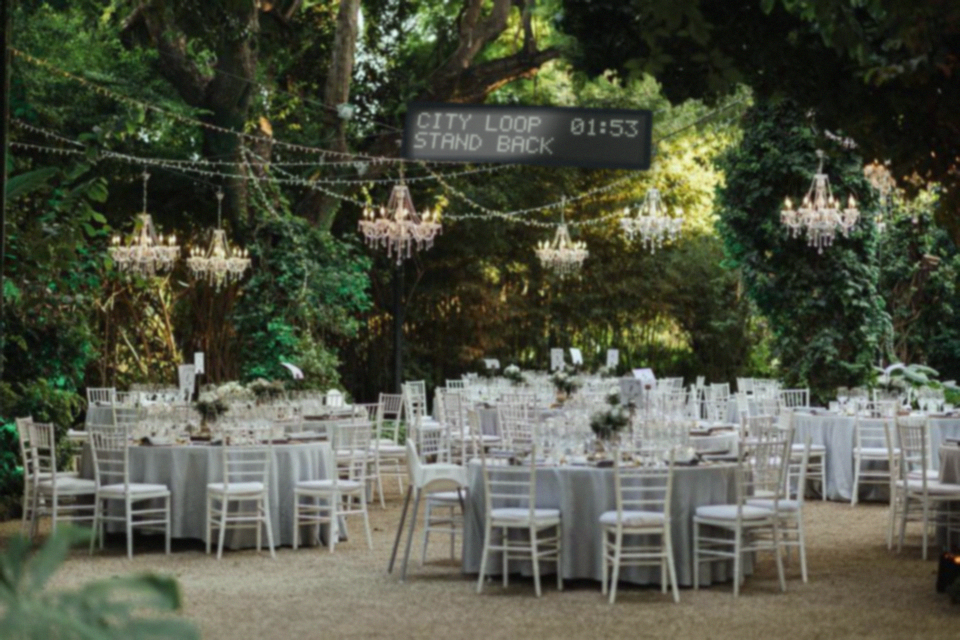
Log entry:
1h53
